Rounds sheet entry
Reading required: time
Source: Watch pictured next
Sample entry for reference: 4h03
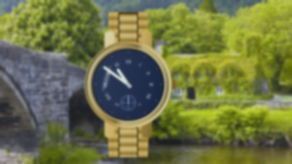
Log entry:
10h51
